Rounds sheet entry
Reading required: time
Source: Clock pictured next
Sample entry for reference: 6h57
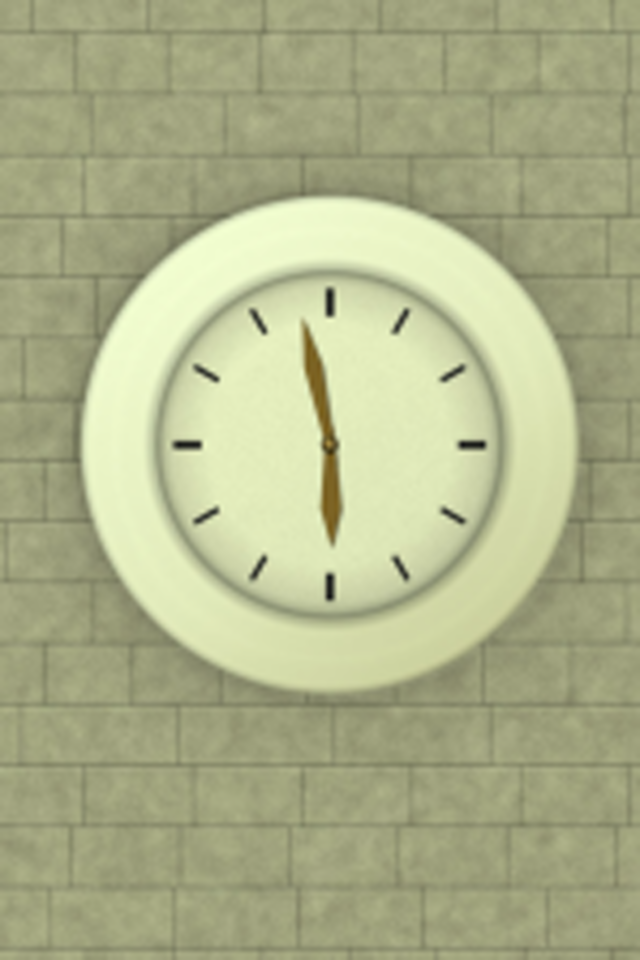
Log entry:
5h58
